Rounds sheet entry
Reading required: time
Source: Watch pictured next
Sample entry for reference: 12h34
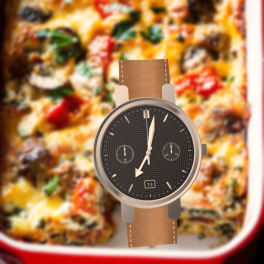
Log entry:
7h02
